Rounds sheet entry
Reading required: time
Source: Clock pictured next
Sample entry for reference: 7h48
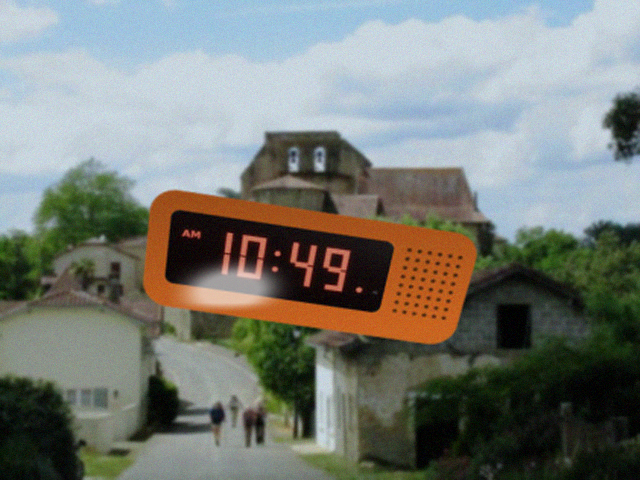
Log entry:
10h49
